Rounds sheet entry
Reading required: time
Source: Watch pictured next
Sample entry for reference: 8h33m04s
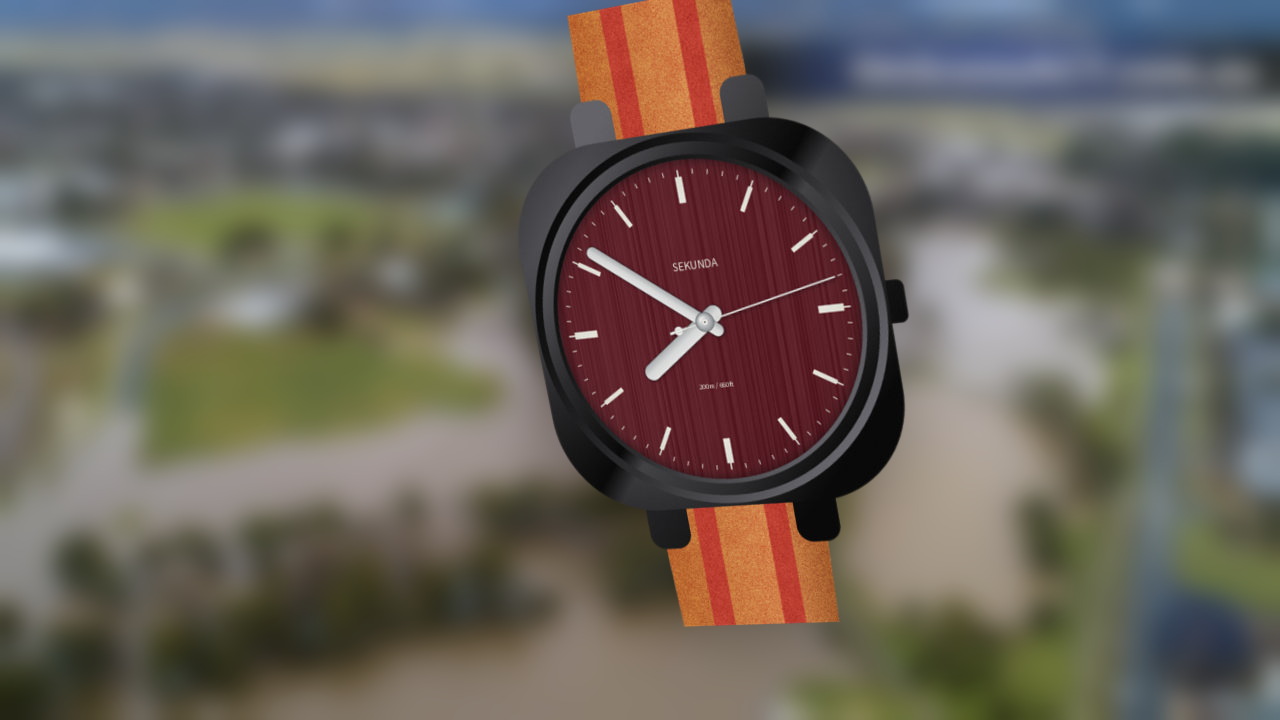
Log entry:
7h51m13s
